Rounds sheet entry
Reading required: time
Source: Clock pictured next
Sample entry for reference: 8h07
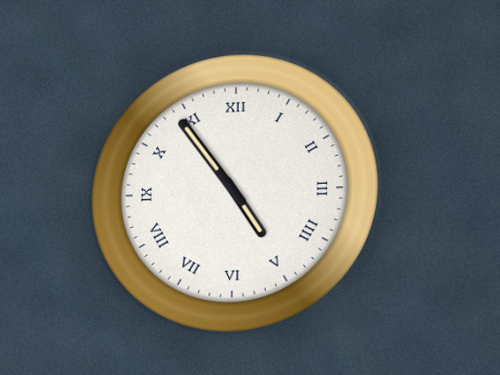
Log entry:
4h54
